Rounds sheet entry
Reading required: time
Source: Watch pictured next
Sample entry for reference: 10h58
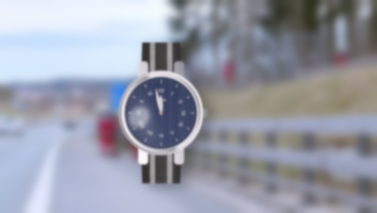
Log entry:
11h58
